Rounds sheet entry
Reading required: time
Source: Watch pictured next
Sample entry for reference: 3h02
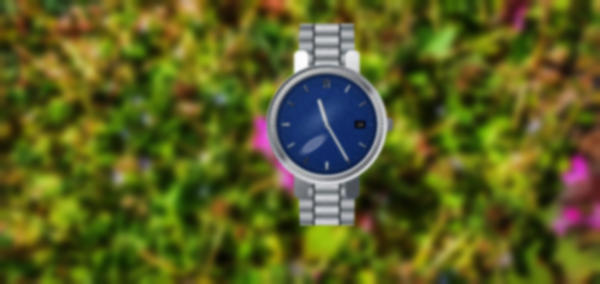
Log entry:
11h25
